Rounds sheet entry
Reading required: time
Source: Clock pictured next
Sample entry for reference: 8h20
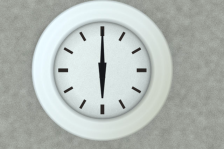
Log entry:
6h00
